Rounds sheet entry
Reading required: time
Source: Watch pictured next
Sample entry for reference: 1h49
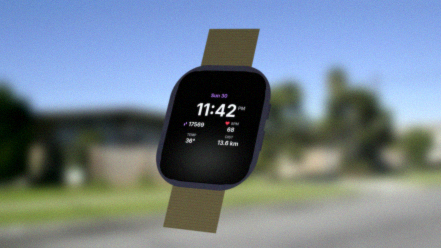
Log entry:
11h42
